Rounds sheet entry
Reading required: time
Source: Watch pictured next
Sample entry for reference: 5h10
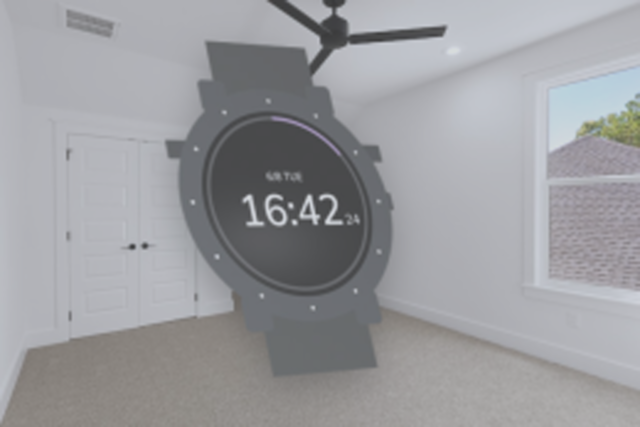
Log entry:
16h42
